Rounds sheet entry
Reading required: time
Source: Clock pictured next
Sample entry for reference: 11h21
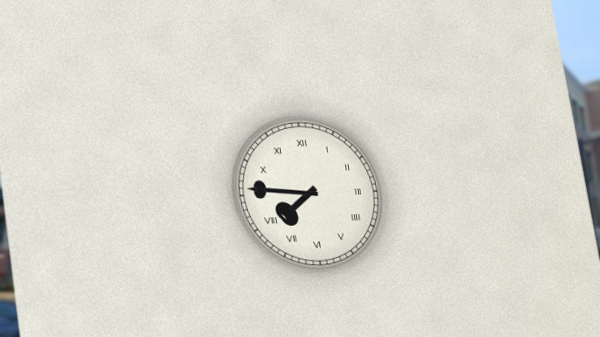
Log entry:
7h46
